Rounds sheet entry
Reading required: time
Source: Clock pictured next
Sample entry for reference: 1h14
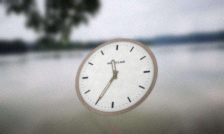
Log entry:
11h35
